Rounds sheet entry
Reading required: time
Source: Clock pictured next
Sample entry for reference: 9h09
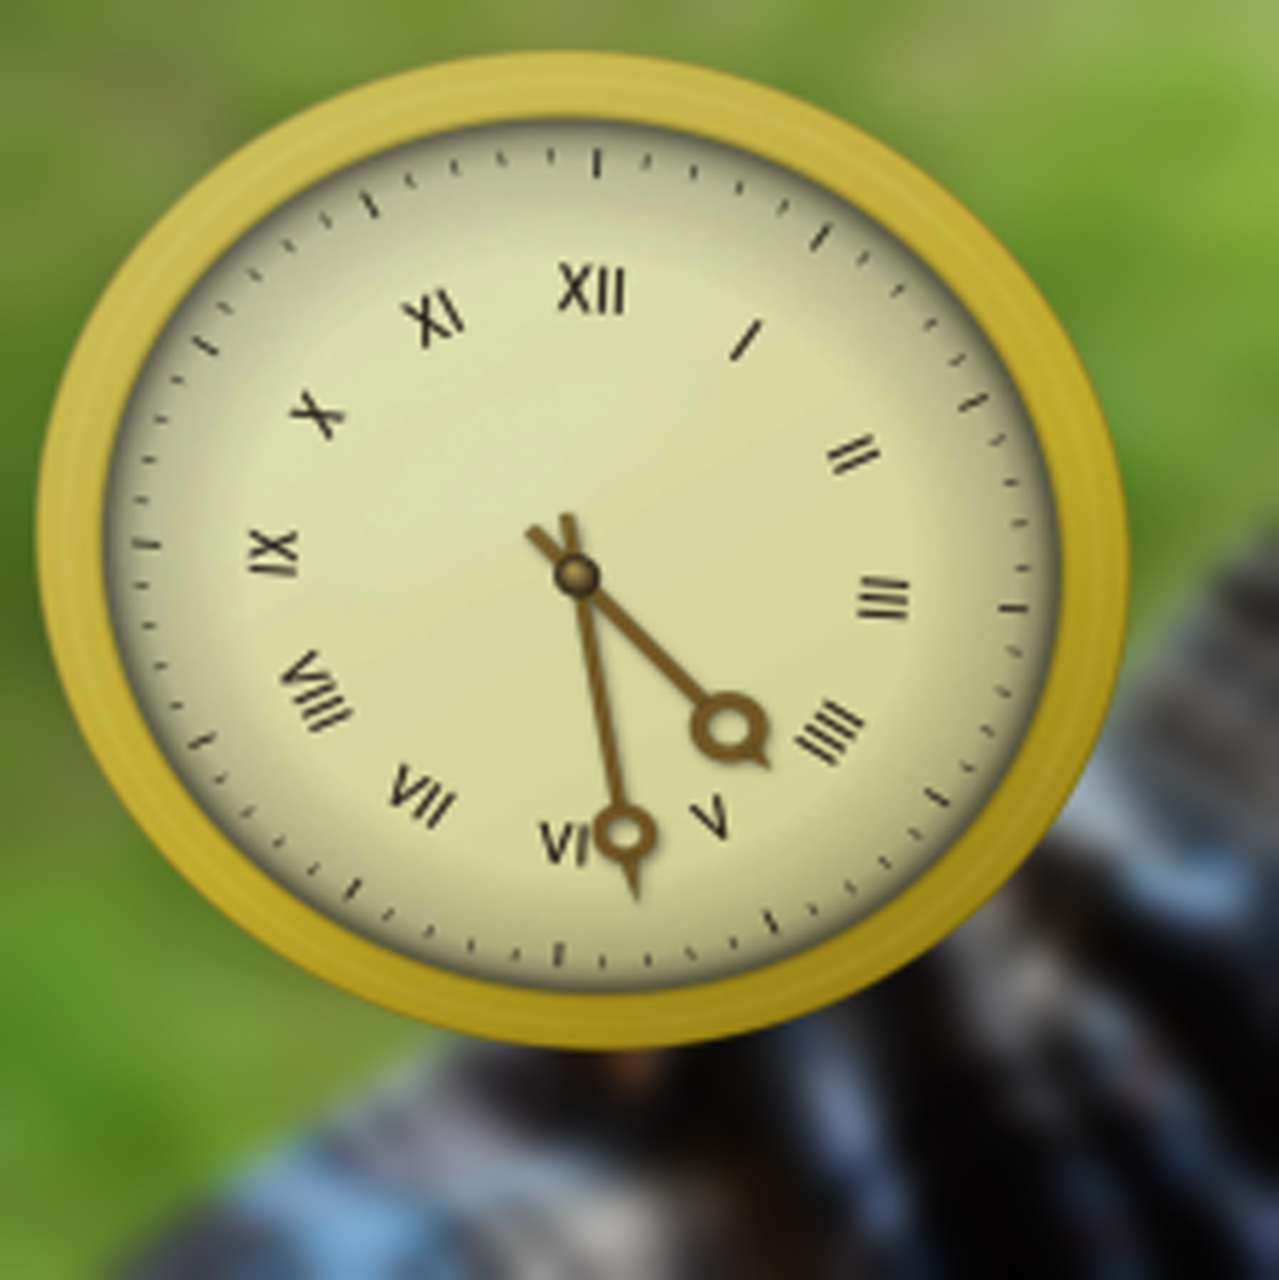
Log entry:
4h28
